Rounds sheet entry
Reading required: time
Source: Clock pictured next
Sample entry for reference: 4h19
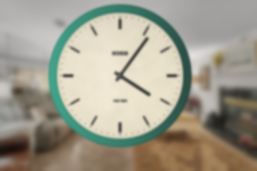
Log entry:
4h06
